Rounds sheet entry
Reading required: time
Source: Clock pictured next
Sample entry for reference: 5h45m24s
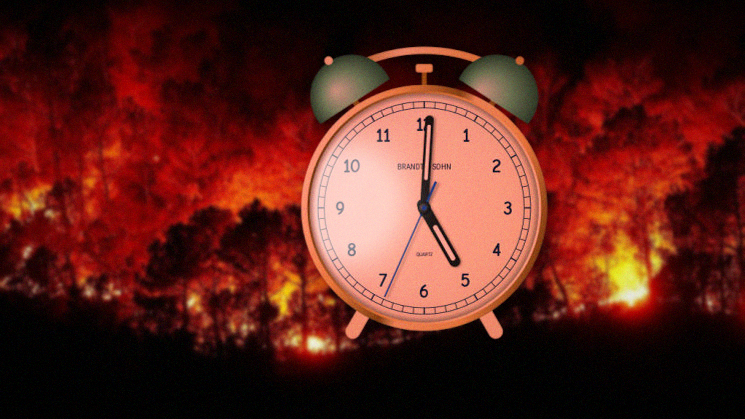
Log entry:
5h00m34s
